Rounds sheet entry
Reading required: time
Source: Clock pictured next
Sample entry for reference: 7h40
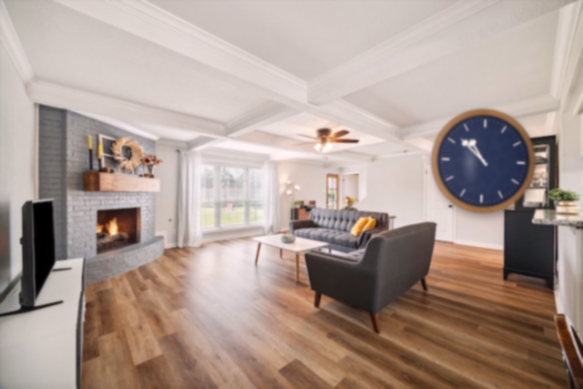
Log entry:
10h52
